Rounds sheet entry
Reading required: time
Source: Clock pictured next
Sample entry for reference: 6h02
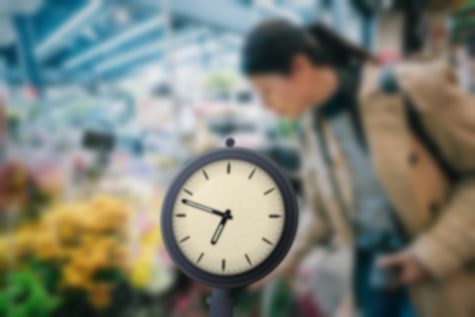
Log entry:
6h48
